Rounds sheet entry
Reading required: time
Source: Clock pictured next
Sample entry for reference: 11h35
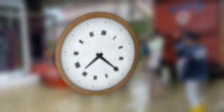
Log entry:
7h20
